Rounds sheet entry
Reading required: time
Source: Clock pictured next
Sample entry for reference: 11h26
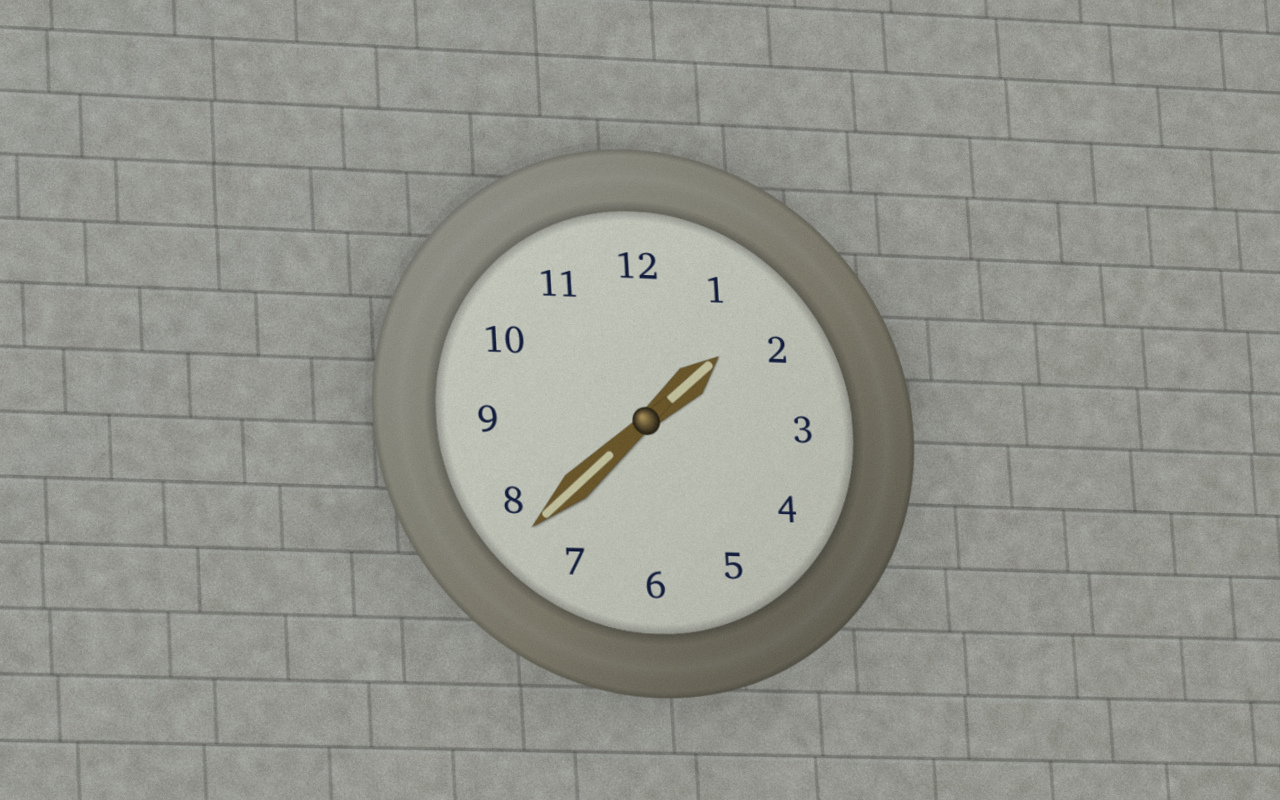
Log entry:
1h38
